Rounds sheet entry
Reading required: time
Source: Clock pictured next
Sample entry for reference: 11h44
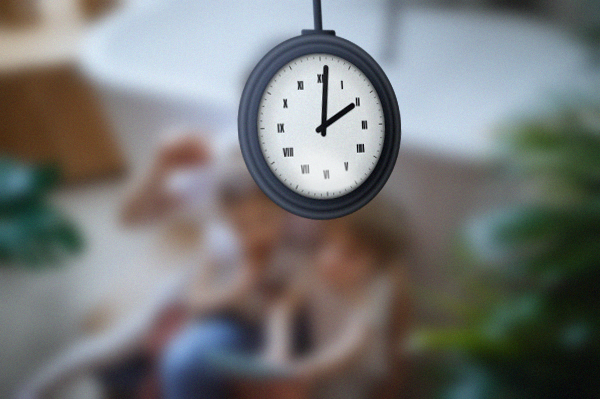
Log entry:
2h01
